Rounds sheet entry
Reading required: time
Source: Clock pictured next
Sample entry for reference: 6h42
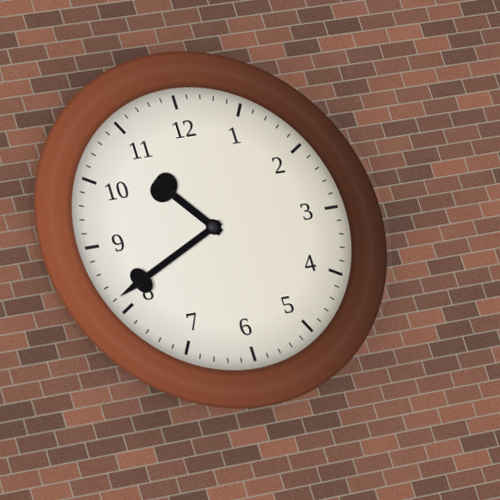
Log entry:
10h41
